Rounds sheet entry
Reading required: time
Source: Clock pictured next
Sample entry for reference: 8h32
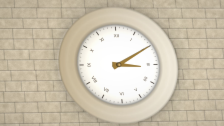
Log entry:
3h10
